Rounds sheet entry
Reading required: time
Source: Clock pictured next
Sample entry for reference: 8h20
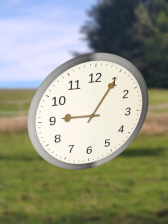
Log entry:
9h05
